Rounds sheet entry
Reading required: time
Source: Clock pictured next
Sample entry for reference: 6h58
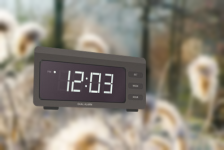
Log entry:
12h03
